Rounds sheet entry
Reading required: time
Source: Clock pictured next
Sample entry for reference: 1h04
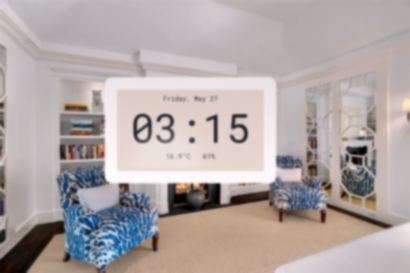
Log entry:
3h15
